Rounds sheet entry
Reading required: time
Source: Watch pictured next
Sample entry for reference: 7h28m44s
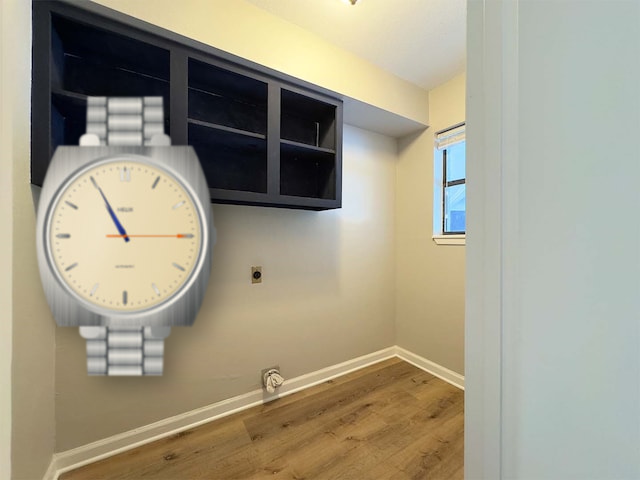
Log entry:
10h55m15s
